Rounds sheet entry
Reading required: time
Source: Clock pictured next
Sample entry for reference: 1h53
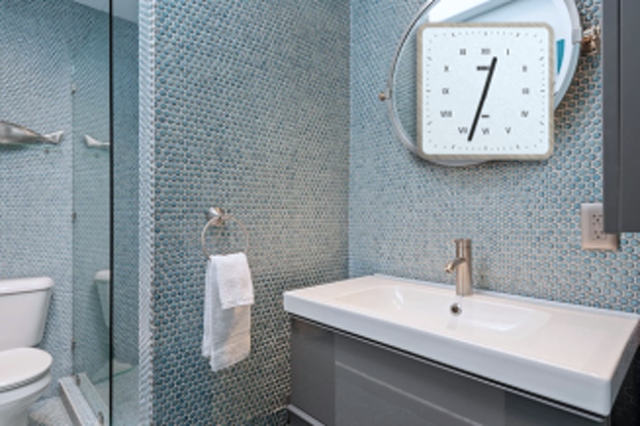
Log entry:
12h33
